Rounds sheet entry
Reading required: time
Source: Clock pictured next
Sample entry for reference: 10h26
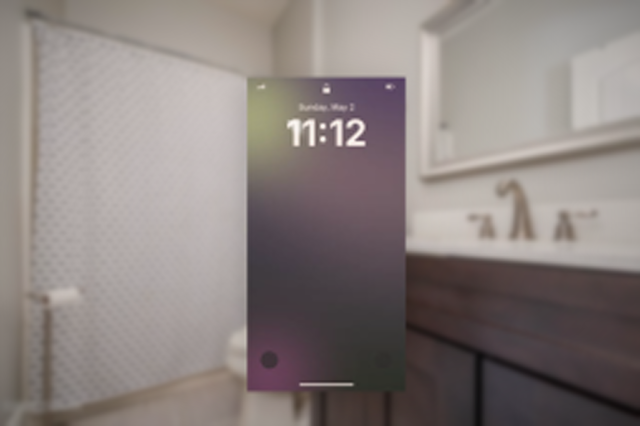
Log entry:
11h12
